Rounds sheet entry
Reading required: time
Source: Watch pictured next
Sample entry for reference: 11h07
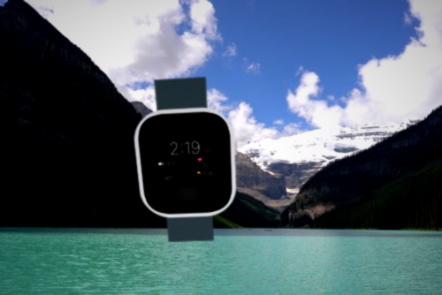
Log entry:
2h19
